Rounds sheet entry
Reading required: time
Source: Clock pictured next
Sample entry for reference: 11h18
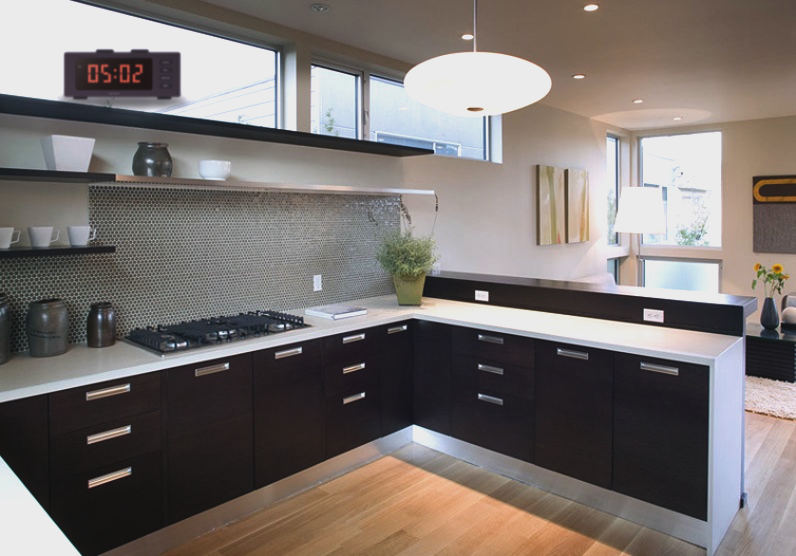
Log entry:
5h02
